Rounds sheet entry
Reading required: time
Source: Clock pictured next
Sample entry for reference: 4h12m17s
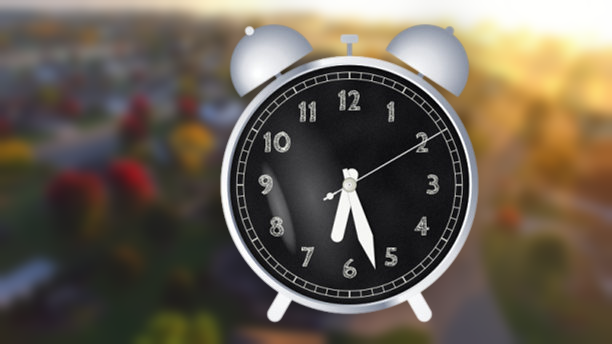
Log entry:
6h27m10s
